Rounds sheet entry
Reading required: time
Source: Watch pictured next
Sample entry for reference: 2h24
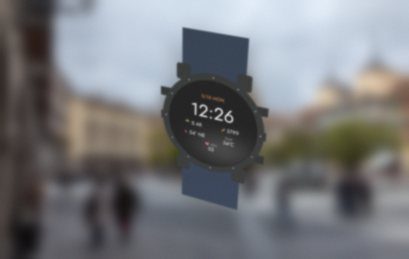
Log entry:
12h26
